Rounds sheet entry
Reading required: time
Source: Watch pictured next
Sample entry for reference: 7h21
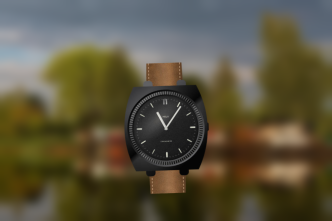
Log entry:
11h06
